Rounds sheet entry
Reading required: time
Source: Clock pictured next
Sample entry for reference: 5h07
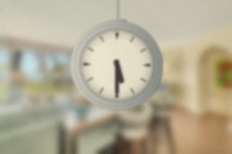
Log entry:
5h30
